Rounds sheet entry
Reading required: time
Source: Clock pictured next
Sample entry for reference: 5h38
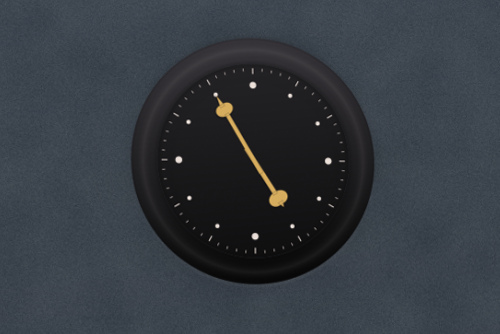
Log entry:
4h55
